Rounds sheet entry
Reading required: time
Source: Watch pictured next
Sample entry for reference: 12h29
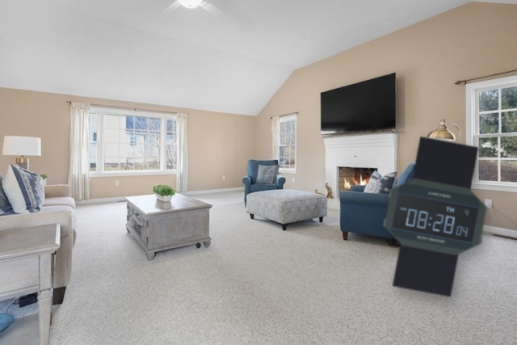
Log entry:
8h28
